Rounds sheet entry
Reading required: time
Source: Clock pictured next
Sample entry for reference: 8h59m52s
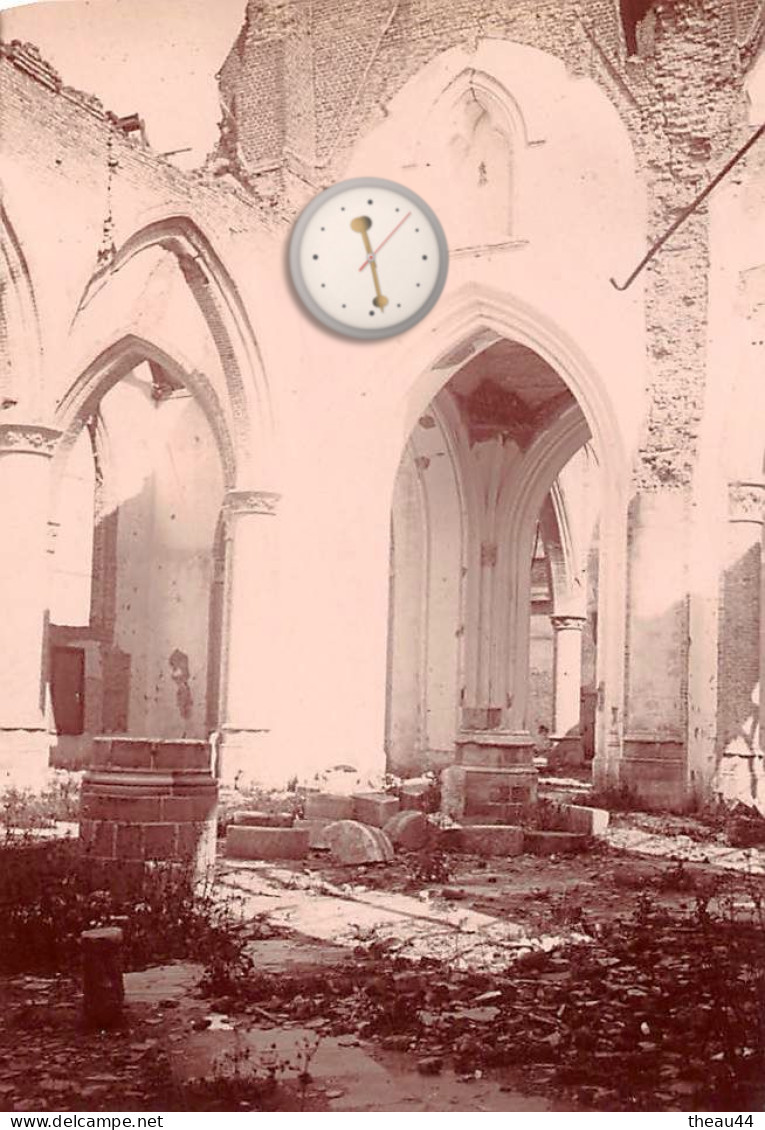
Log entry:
11h28m07s
